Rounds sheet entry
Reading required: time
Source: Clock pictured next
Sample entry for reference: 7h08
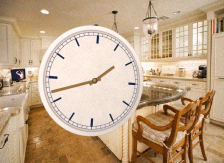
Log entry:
1h42
